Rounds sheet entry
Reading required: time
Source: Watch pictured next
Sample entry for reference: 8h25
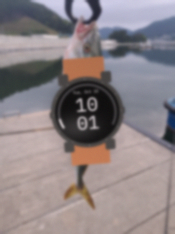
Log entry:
10h01
